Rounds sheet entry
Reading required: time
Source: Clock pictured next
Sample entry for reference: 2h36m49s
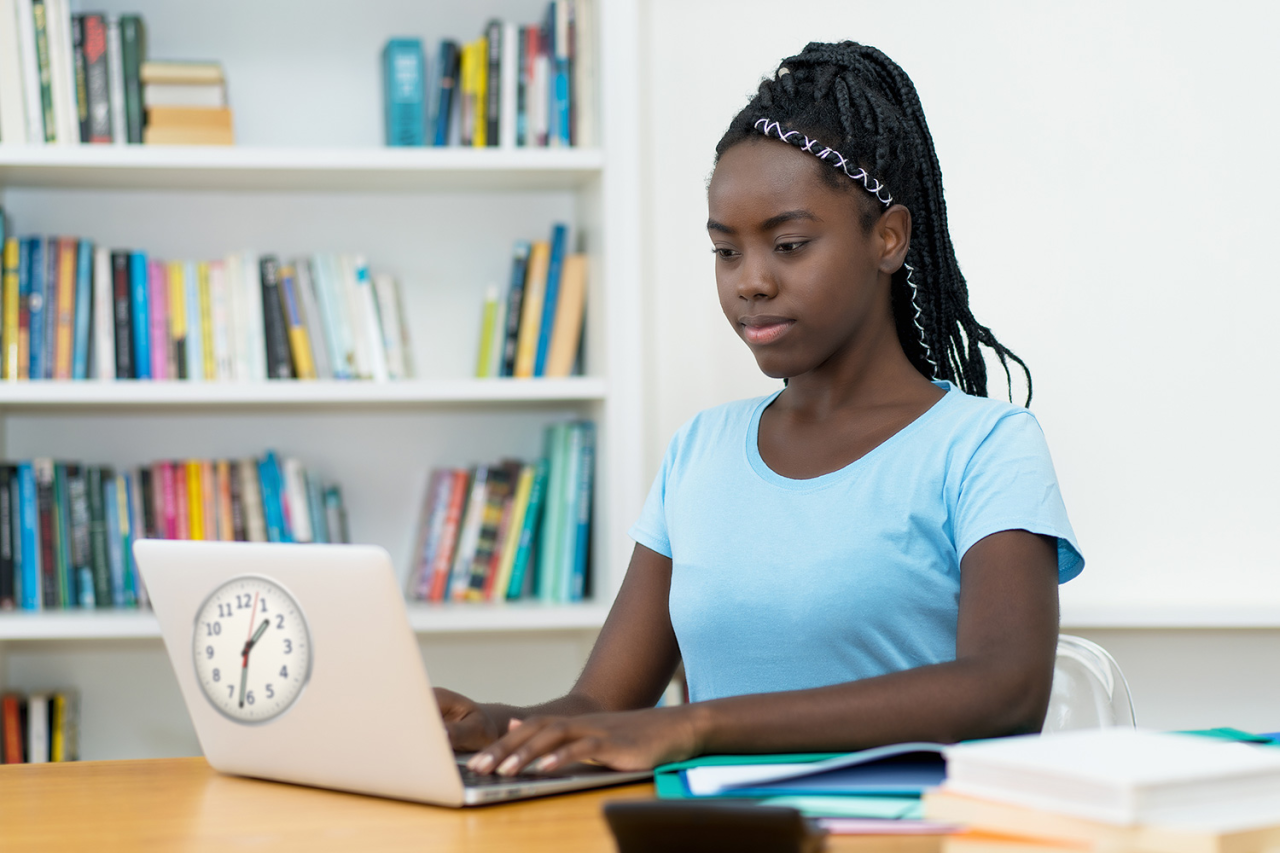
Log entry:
1h32m03s
